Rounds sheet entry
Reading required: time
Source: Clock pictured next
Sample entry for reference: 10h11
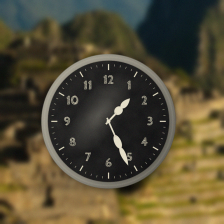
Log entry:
1h26
